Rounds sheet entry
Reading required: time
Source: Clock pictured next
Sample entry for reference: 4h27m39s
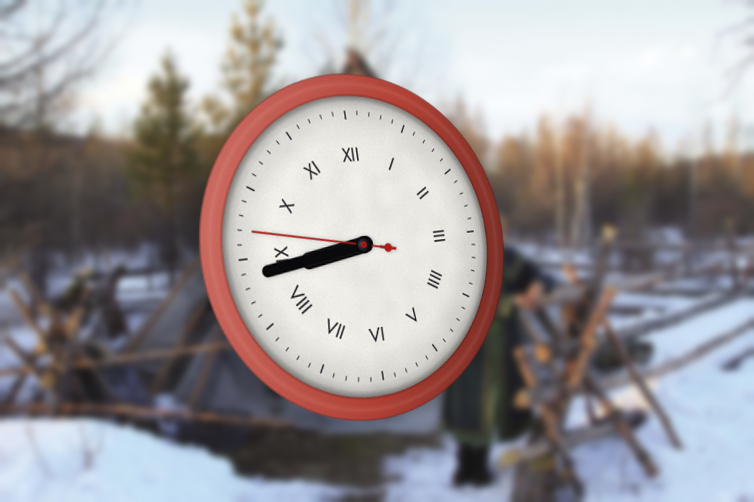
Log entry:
8h43m47s
